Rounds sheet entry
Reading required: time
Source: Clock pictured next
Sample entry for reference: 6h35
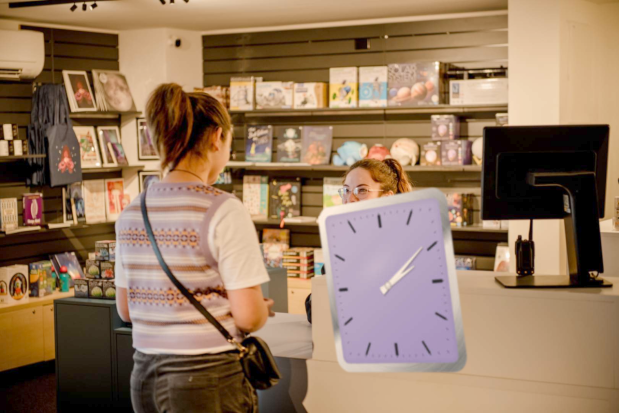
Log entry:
2h09
